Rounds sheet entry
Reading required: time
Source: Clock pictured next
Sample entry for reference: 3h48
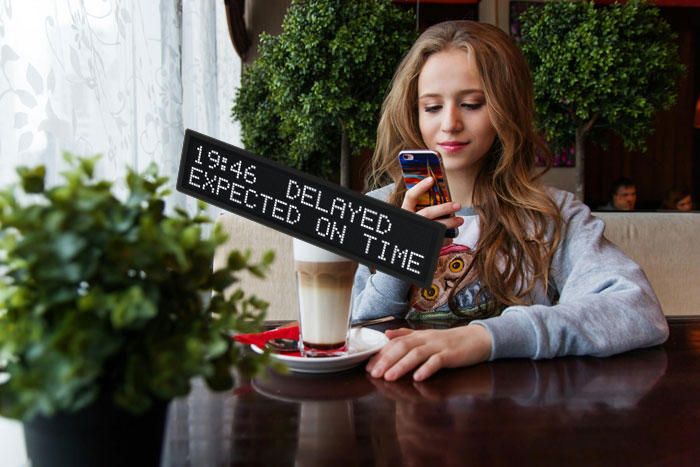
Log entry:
19h46
